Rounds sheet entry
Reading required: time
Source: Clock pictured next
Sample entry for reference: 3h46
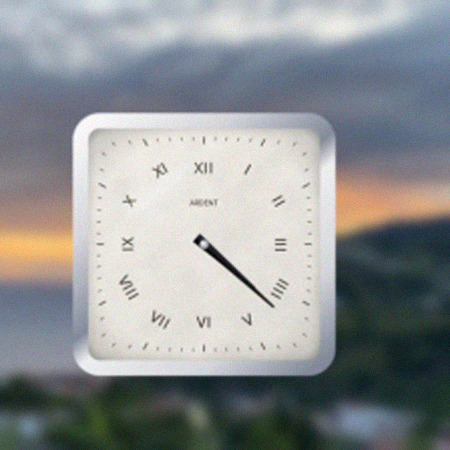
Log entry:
4h22
